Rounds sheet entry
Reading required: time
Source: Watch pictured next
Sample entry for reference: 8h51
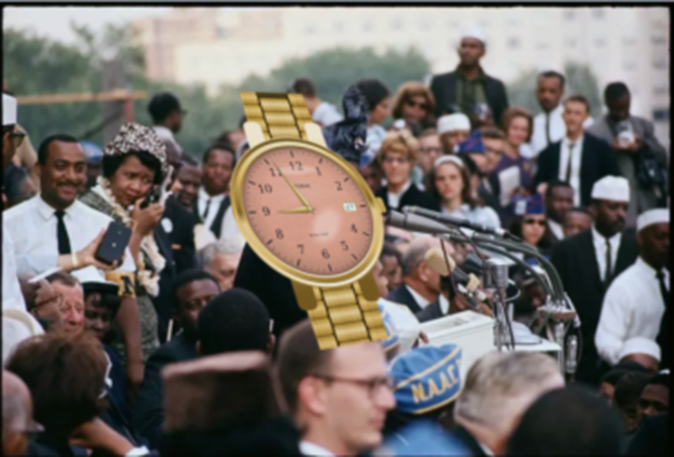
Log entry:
8h56
